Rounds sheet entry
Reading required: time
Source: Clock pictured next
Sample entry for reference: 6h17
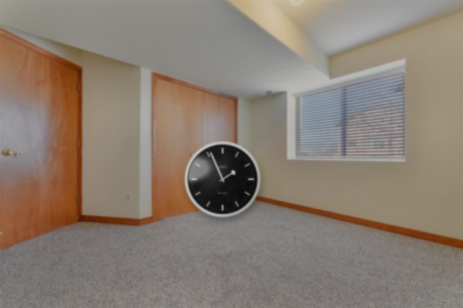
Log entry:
1h56
